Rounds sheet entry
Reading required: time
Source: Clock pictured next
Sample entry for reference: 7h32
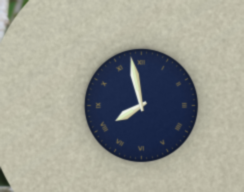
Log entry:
7h58
